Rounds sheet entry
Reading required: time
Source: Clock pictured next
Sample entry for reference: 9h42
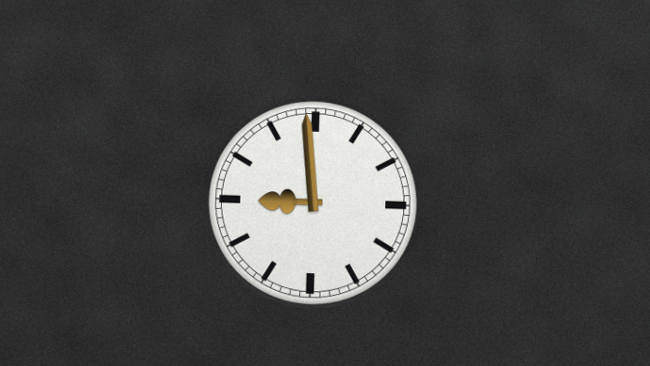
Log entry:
8h59
